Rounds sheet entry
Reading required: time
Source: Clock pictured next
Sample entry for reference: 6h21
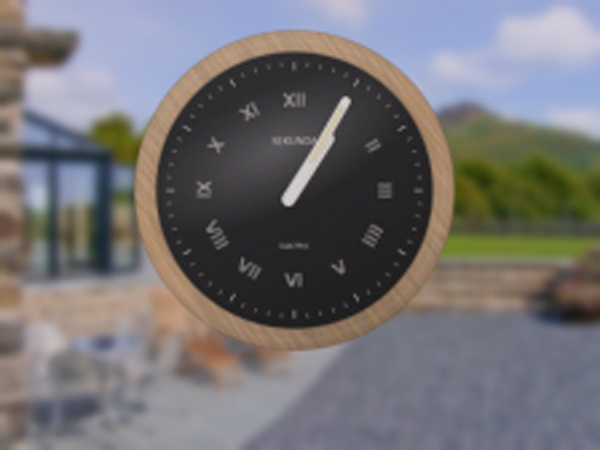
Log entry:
1h05
